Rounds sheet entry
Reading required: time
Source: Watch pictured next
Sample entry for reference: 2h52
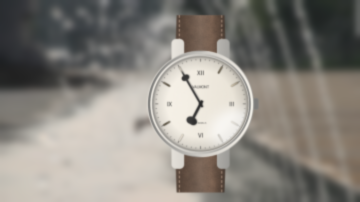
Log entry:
6h55
